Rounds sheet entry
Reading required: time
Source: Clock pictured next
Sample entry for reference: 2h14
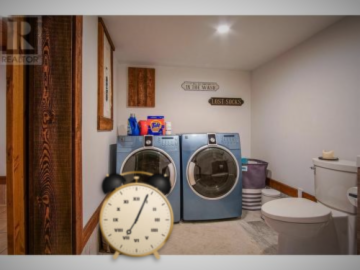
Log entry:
7h04
